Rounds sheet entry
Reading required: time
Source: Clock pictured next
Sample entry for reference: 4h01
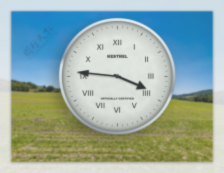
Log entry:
3h46
